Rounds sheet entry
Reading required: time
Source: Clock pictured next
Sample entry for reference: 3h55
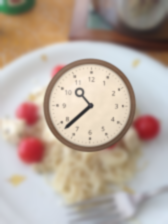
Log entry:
10h38
